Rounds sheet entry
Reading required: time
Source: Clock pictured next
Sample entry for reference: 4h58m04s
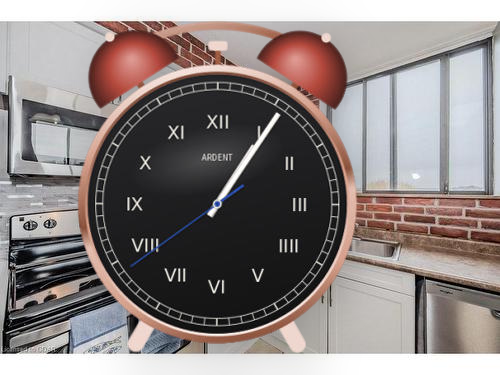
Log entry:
1h05m39s
